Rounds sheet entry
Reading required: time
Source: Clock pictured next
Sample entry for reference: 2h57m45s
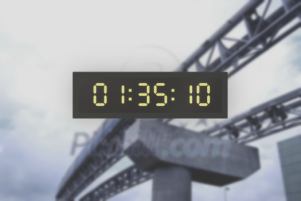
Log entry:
1h35m10s
